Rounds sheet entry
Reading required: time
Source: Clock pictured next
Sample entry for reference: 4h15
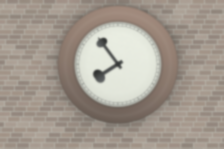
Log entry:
7h54
